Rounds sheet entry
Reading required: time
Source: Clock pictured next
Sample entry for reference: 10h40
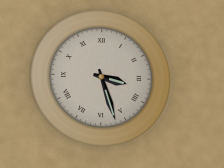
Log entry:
3h27
